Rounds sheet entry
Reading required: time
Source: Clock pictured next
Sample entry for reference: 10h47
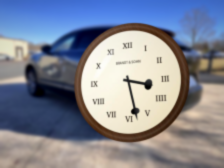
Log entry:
3h28
